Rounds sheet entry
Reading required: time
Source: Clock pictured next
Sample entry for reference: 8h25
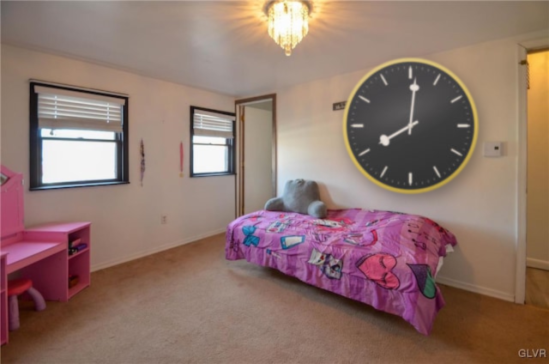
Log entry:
8h01
